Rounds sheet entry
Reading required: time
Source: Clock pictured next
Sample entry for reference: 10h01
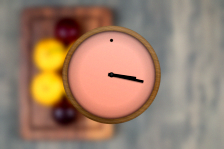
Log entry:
3h17
